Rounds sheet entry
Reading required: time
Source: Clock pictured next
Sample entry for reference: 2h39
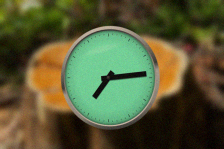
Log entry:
7h14
